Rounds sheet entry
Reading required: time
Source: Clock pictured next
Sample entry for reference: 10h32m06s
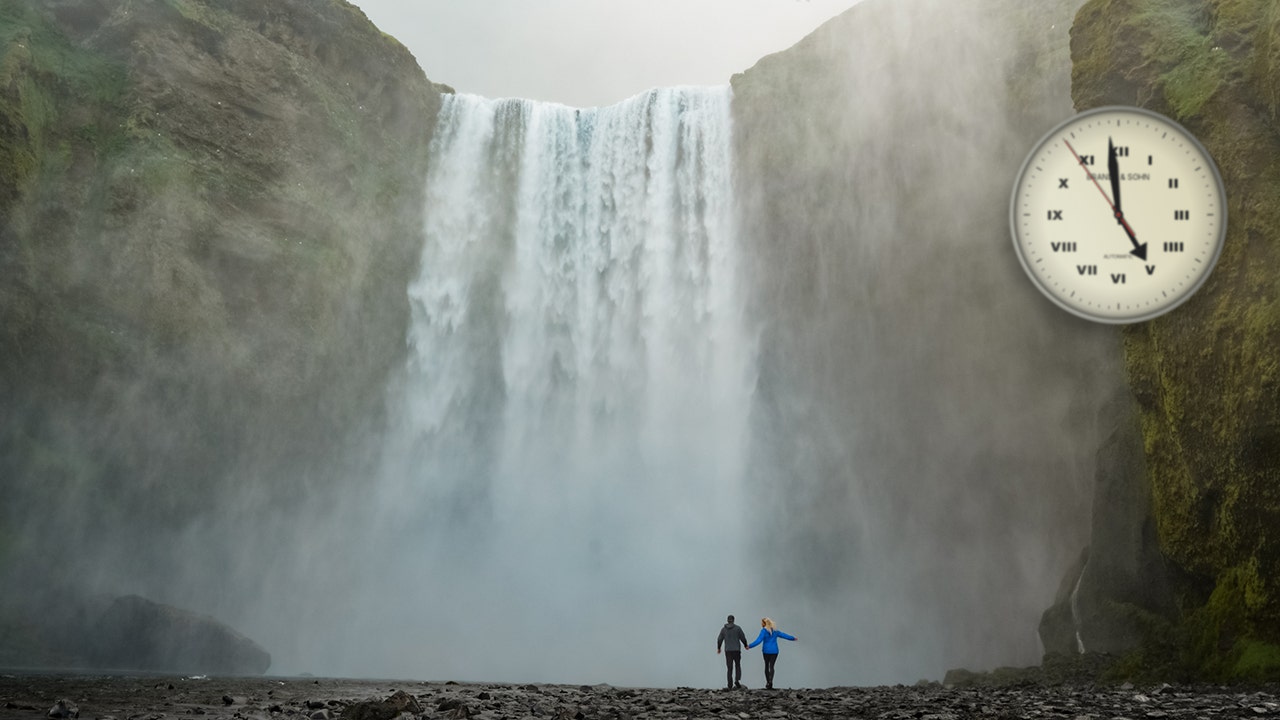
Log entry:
4h58m54s
